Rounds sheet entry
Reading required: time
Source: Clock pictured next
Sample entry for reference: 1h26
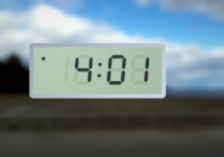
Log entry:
4h01
